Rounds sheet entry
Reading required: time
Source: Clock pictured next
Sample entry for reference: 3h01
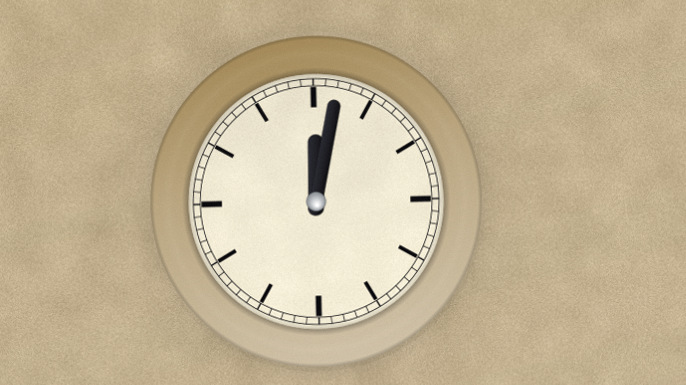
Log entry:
12h02
